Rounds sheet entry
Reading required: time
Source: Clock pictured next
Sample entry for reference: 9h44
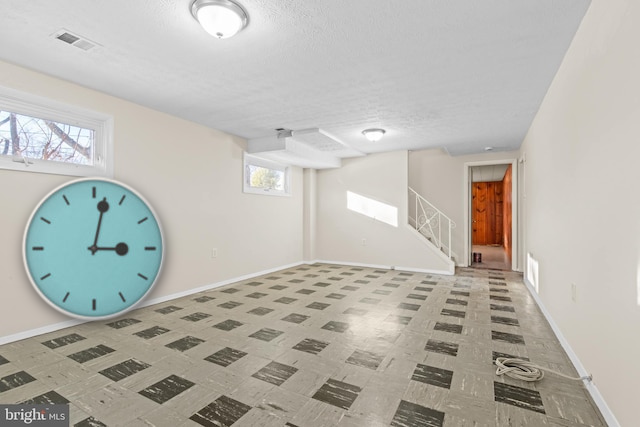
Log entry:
3h02
